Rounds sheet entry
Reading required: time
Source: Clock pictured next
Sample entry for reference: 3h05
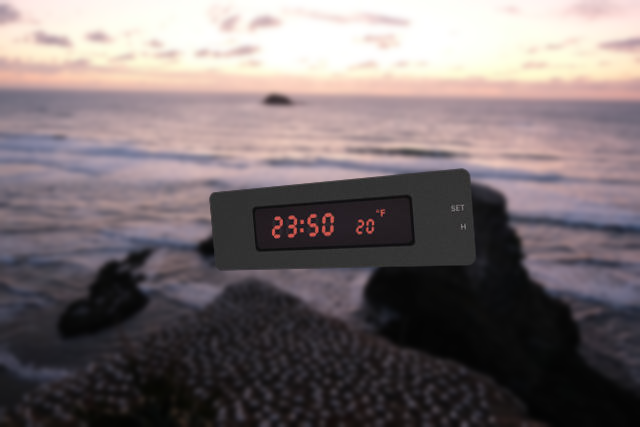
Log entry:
23h50
